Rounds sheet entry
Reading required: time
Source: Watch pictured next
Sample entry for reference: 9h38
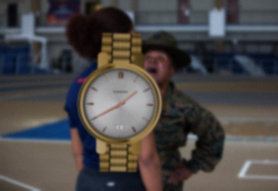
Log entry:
1h40
